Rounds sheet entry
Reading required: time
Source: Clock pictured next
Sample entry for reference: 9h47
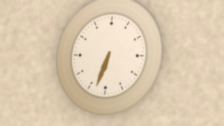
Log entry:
6h33
